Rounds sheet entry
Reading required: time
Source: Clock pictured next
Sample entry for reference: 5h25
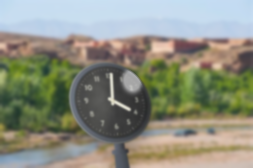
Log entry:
4h01
